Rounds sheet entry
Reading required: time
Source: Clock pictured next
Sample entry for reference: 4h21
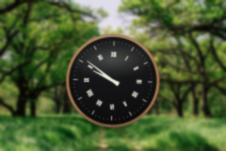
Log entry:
9h51
